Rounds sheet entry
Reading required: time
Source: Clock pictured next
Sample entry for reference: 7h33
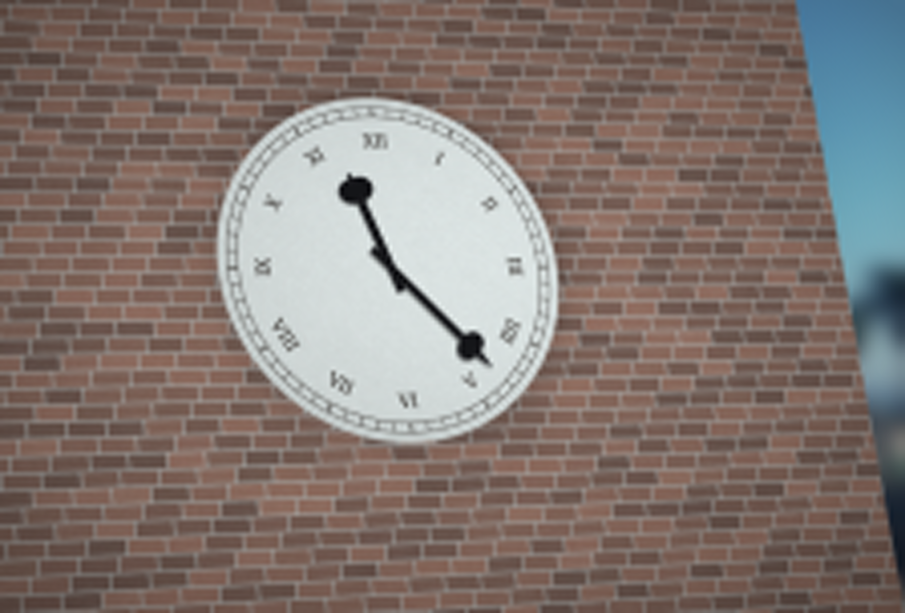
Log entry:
11h23
